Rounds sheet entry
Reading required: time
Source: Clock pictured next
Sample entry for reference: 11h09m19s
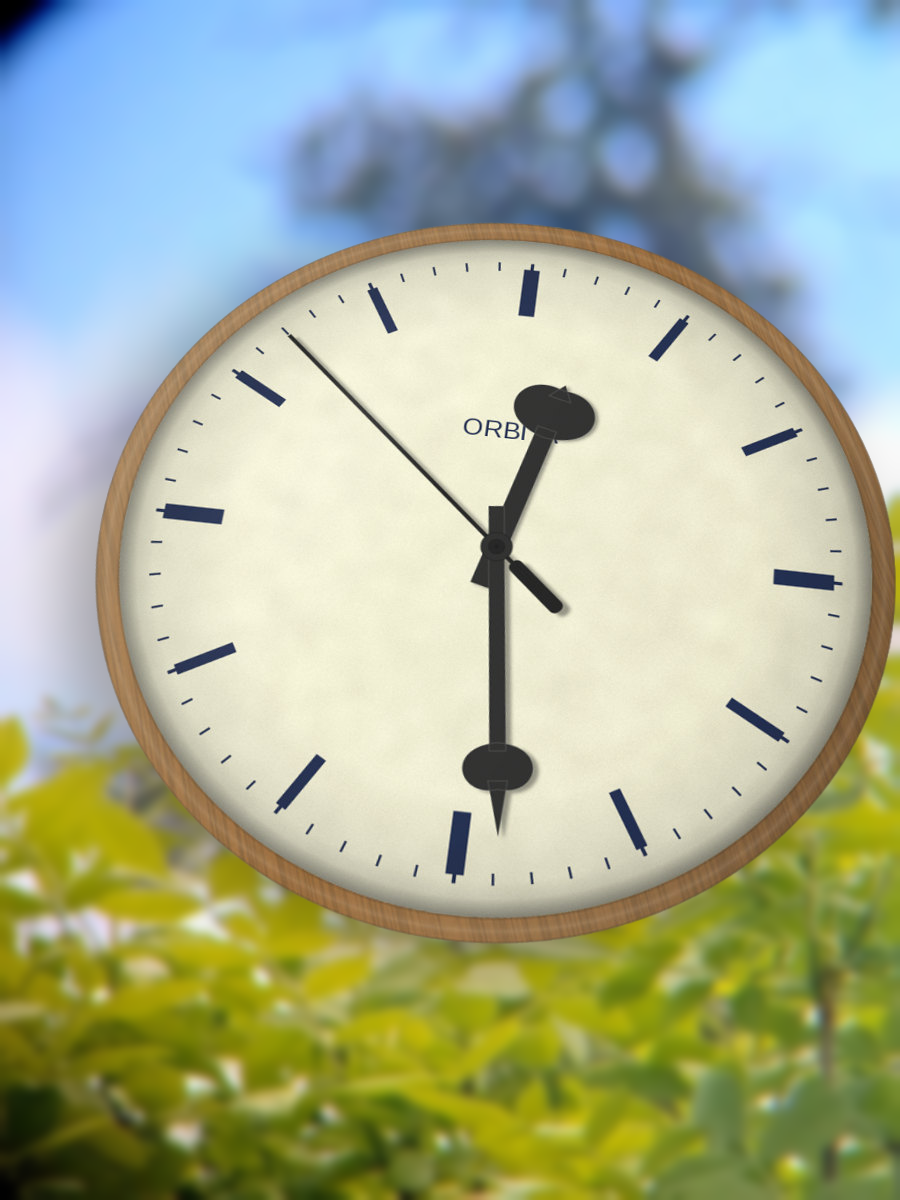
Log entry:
12h28m52s
